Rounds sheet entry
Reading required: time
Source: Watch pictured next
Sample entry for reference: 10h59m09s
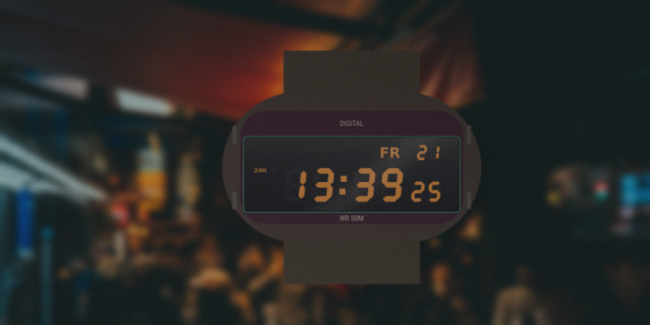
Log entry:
13h39m25s
